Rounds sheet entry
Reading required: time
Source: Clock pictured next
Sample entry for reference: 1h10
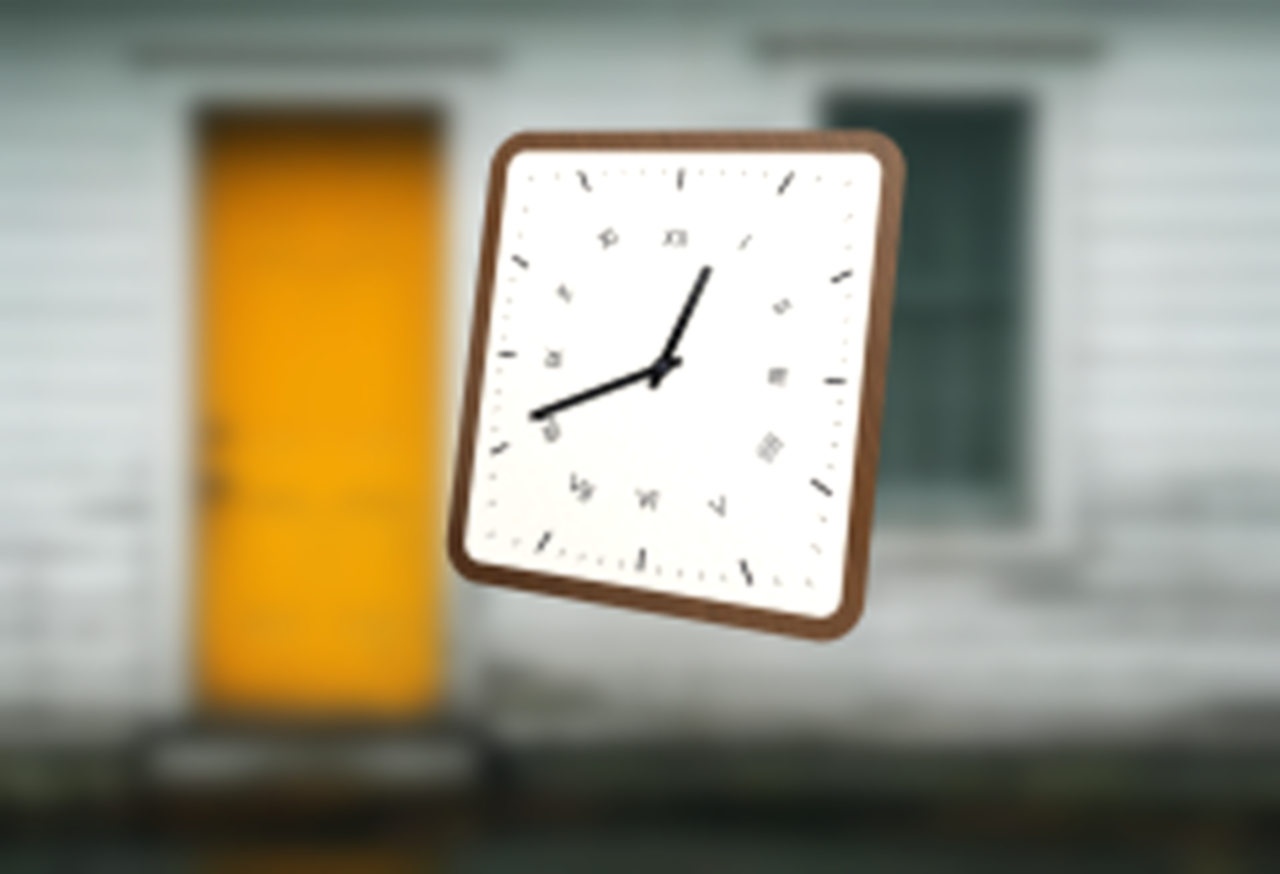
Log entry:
12h41
